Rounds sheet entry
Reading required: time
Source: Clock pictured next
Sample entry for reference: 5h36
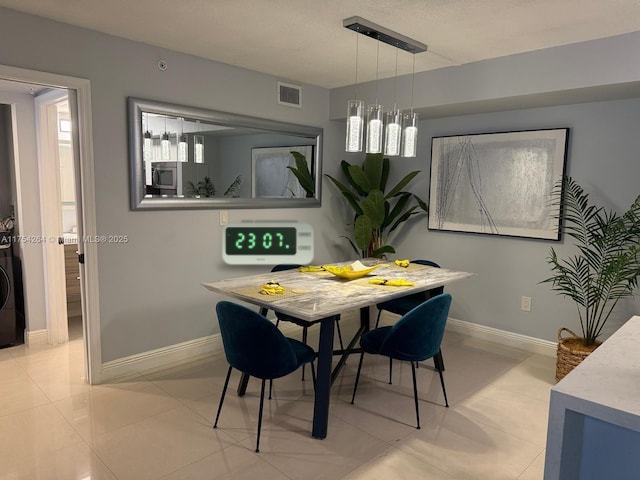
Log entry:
23h07
